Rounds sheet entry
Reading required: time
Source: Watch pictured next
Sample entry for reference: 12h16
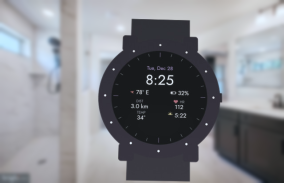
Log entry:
8h25
